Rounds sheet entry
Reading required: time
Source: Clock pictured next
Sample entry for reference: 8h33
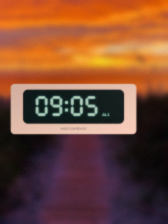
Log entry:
9h05
